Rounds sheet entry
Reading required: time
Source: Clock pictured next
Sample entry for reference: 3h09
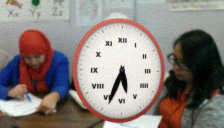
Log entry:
5h34
